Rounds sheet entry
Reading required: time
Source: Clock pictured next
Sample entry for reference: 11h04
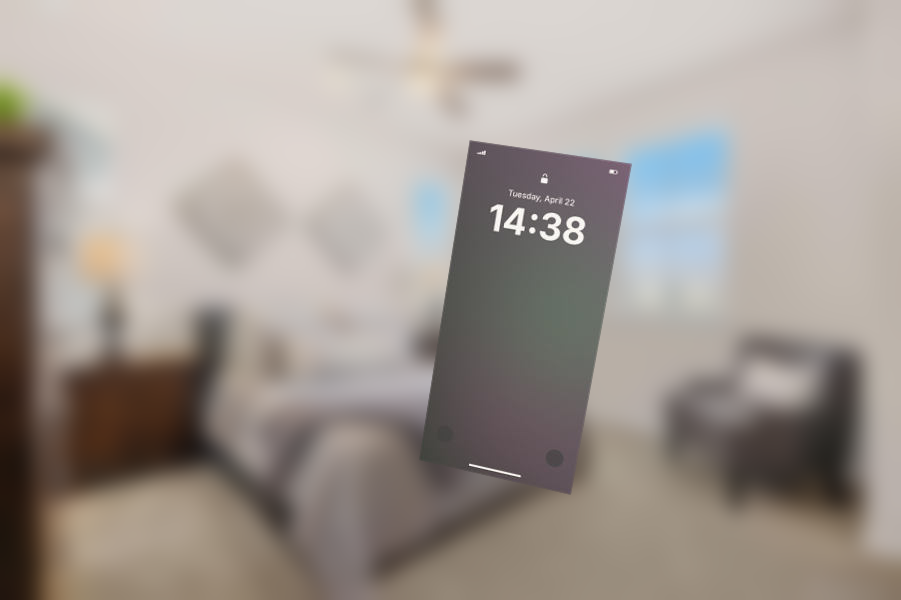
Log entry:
14h38
